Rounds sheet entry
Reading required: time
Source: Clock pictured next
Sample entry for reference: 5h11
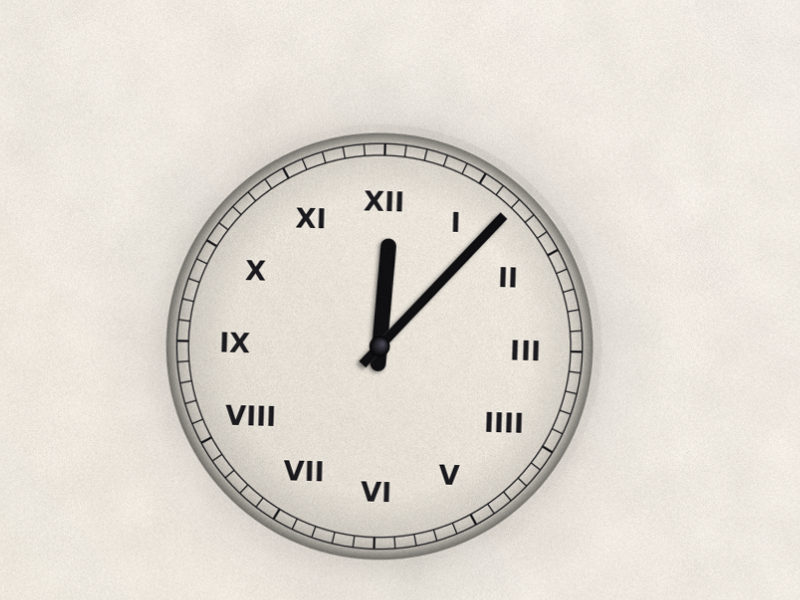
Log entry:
12h07
